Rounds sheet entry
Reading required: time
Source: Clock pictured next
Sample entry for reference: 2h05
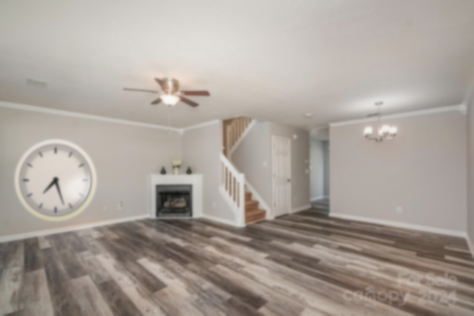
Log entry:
7h27
